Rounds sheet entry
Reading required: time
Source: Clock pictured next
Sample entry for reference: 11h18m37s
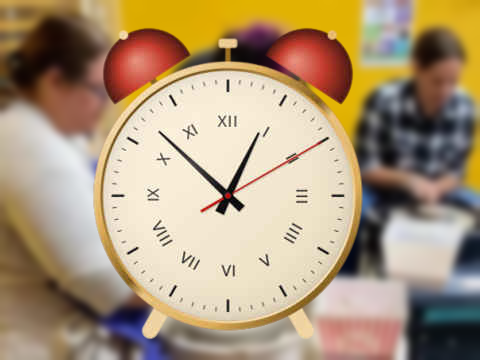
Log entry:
12h52m10s
